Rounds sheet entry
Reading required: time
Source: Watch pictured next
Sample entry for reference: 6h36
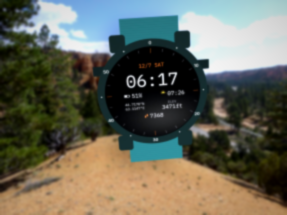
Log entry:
6h17
